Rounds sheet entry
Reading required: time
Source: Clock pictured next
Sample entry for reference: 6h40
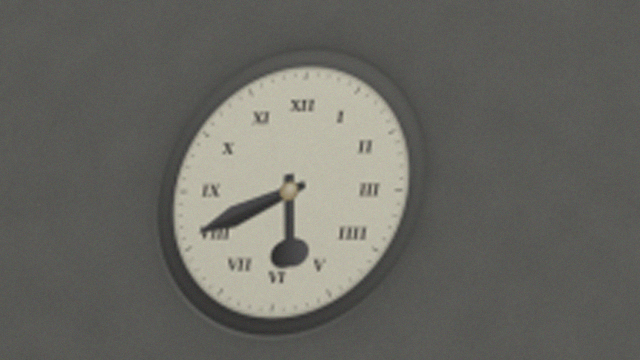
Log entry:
5h41
